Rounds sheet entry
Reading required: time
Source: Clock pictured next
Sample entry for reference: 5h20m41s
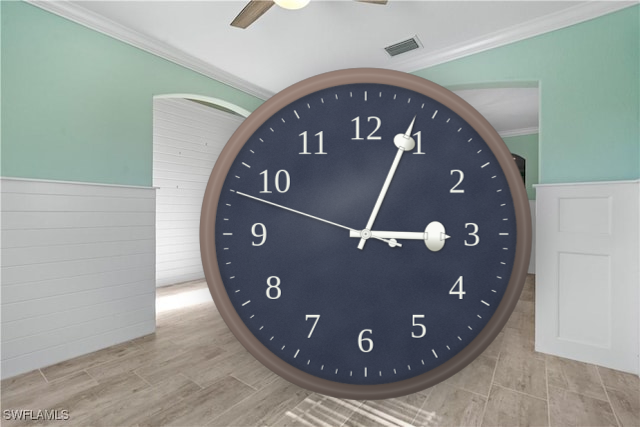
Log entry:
3h03m48s
